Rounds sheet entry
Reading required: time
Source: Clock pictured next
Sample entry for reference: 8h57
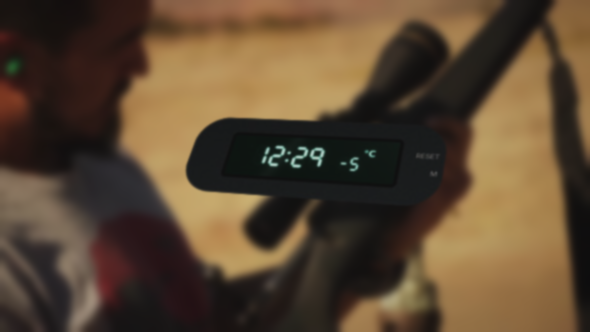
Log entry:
12h29
